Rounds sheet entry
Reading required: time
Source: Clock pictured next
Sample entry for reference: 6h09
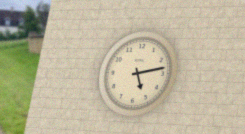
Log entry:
5h13
